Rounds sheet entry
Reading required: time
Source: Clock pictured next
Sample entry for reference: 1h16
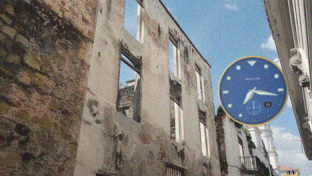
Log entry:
7h17
